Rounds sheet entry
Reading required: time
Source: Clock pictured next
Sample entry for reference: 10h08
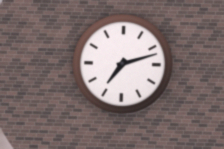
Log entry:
7h12
